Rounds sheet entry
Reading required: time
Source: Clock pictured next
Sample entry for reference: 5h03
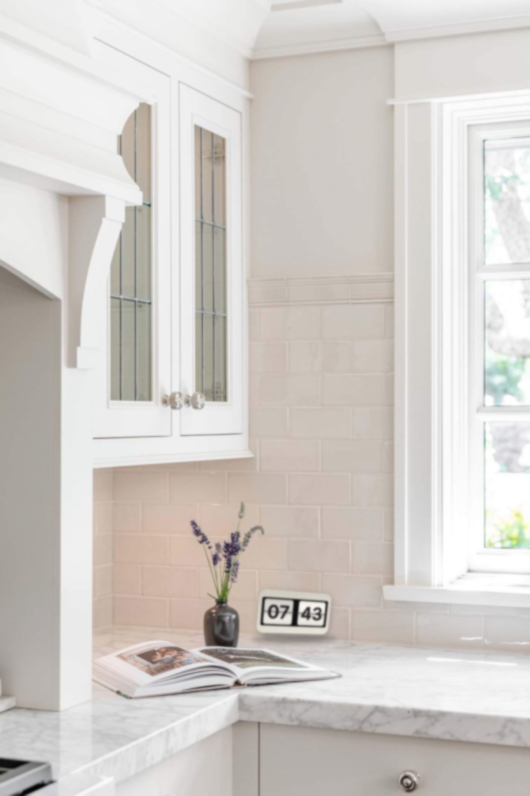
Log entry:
7h43
